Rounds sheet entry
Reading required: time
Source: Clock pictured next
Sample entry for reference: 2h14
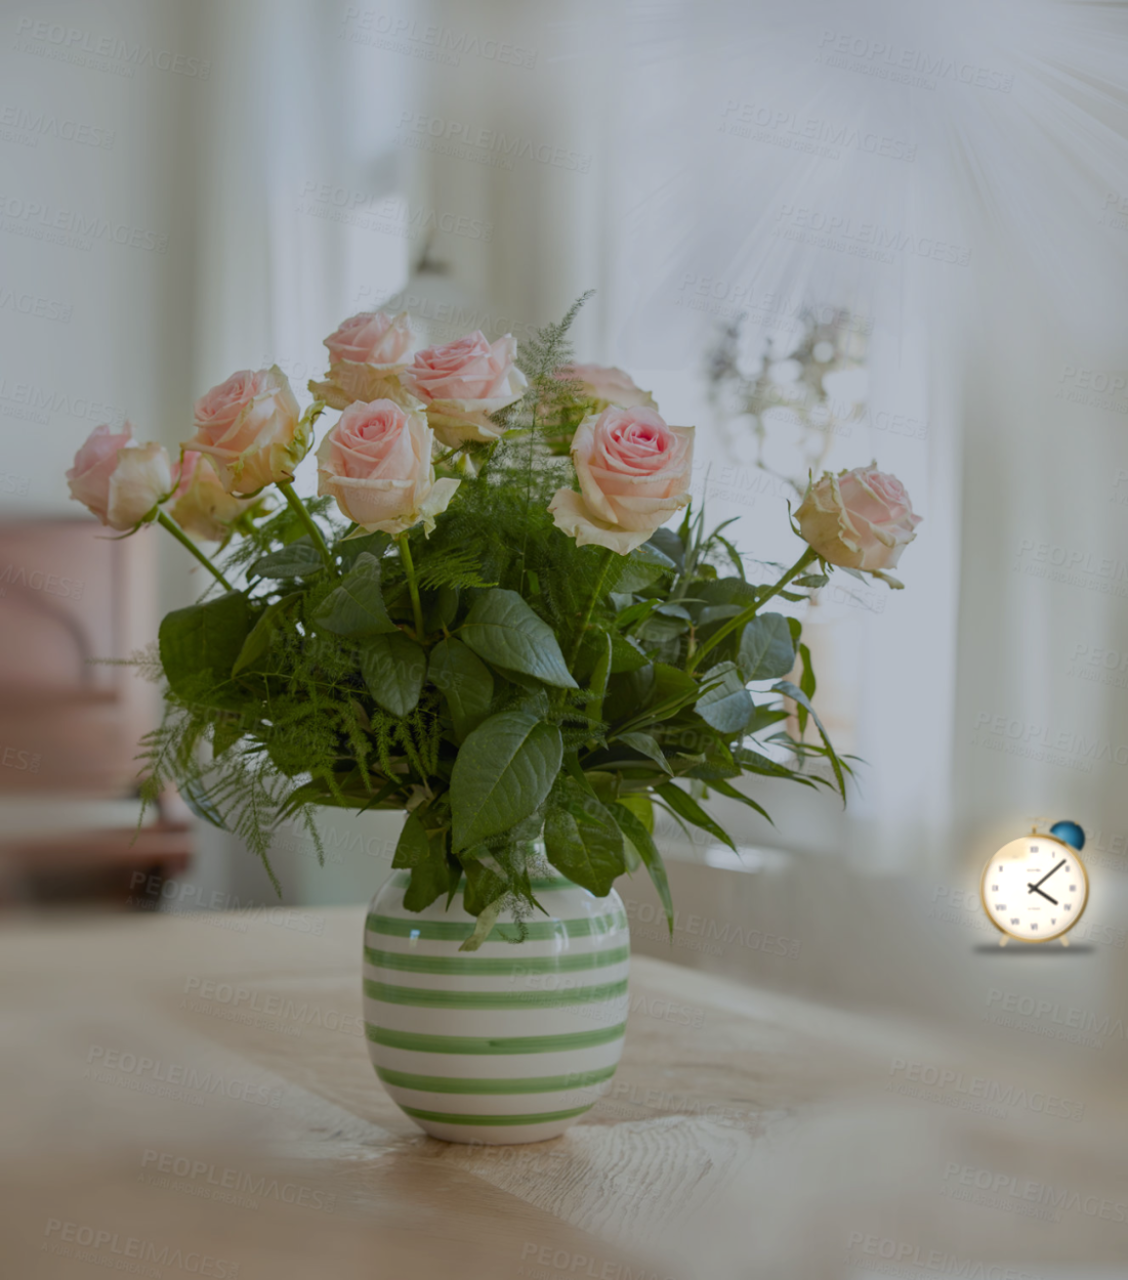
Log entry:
4h08
